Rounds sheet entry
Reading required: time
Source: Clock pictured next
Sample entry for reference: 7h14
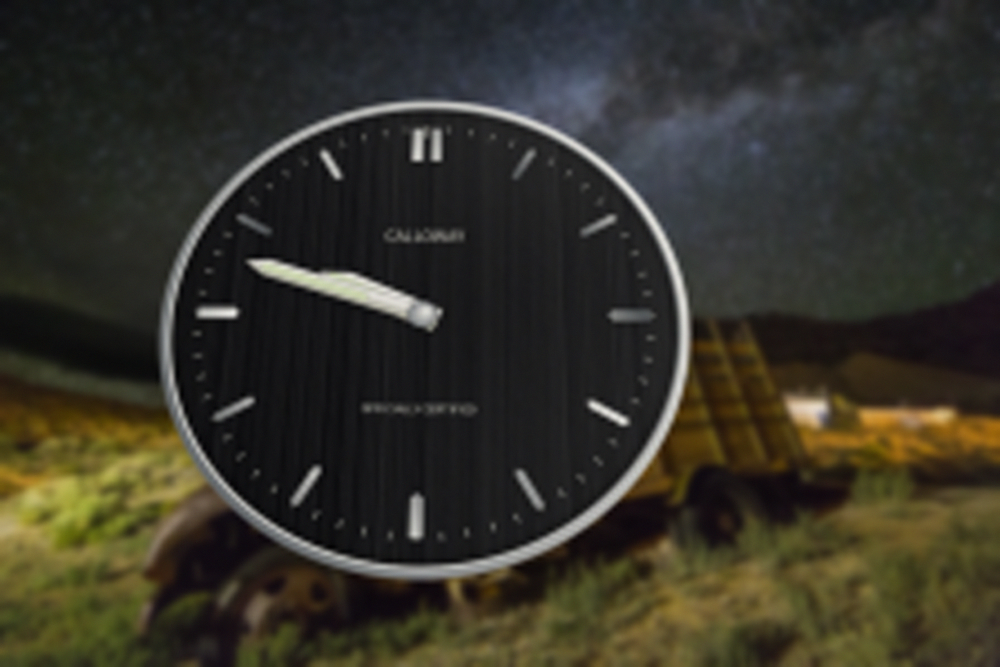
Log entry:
9h48
